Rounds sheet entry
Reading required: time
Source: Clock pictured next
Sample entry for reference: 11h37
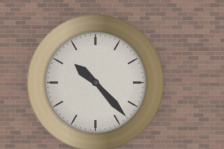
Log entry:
10h23
